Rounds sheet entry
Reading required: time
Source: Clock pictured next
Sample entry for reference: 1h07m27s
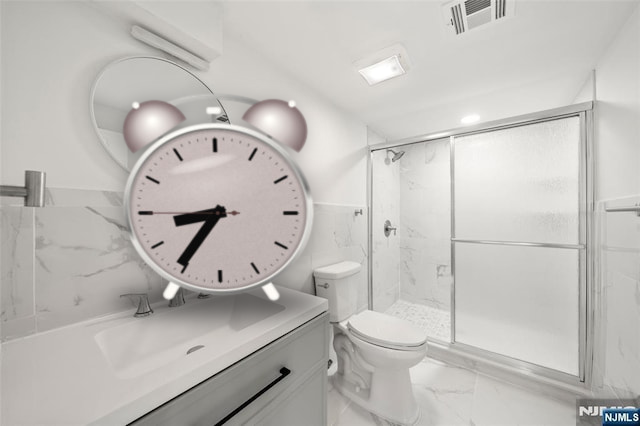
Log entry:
8h35m45s
